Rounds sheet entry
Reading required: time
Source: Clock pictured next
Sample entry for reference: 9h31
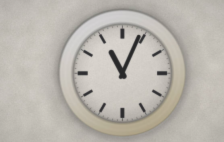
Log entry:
11h04
